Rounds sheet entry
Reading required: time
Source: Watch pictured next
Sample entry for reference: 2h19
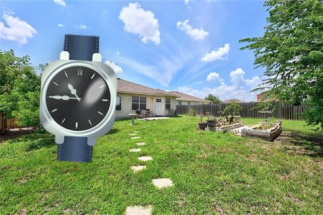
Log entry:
10h45
